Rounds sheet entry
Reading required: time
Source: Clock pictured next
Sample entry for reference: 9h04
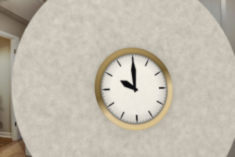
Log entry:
10h00
